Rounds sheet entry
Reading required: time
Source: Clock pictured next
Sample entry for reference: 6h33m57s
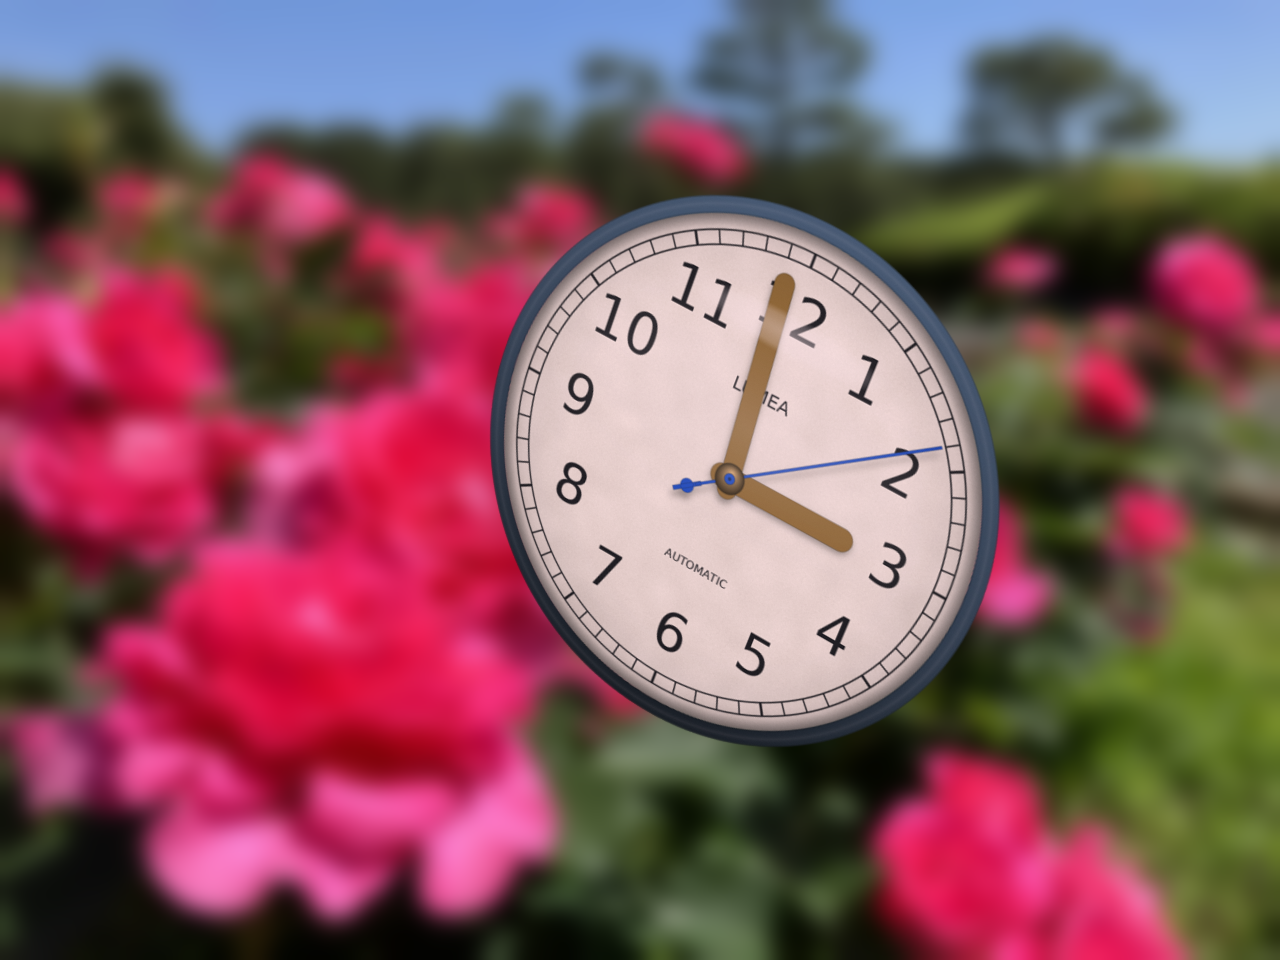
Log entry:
2h59m09s
